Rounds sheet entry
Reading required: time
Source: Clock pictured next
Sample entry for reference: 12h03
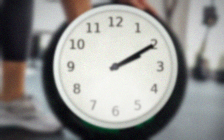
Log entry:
2h10
